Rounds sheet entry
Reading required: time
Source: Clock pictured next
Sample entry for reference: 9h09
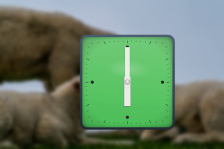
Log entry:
6h00
